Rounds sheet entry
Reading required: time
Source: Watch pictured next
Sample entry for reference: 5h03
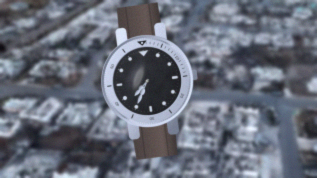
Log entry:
7h35
